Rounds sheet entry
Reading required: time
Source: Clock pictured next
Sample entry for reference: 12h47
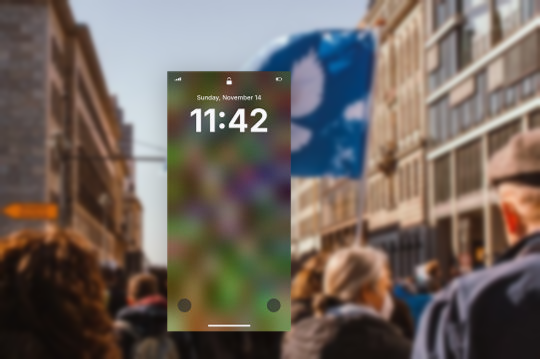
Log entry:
11h42
